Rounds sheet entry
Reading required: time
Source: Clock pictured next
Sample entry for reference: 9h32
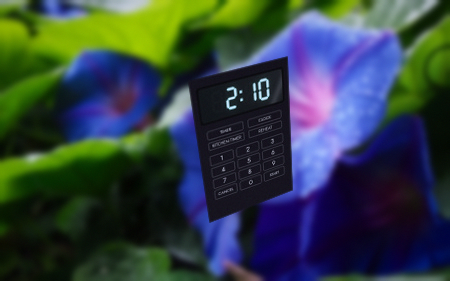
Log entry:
2h10
